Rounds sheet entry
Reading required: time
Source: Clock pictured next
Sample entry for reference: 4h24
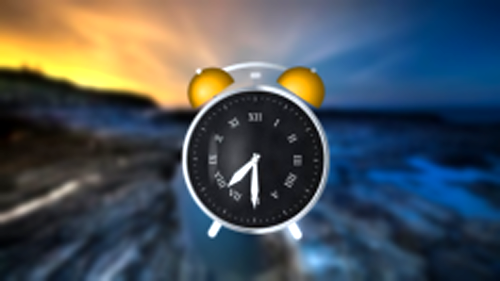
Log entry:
7h30
